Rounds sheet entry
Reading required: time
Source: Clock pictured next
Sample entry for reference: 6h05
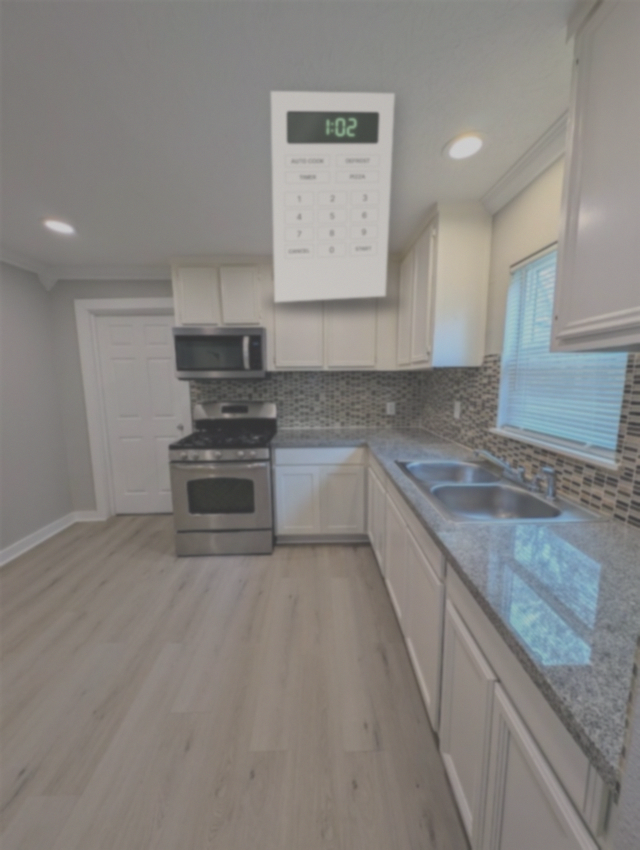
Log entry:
1h02
